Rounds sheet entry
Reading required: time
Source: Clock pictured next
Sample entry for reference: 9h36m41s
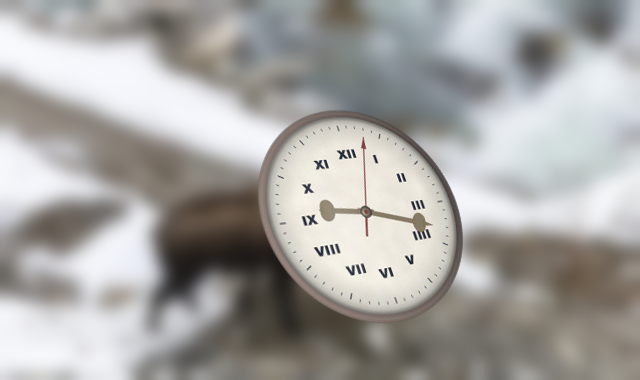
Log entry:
9h18m03s
